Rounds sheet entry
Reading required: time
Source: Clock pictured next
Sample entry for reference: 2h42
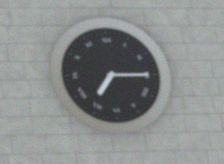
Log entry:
7h15
